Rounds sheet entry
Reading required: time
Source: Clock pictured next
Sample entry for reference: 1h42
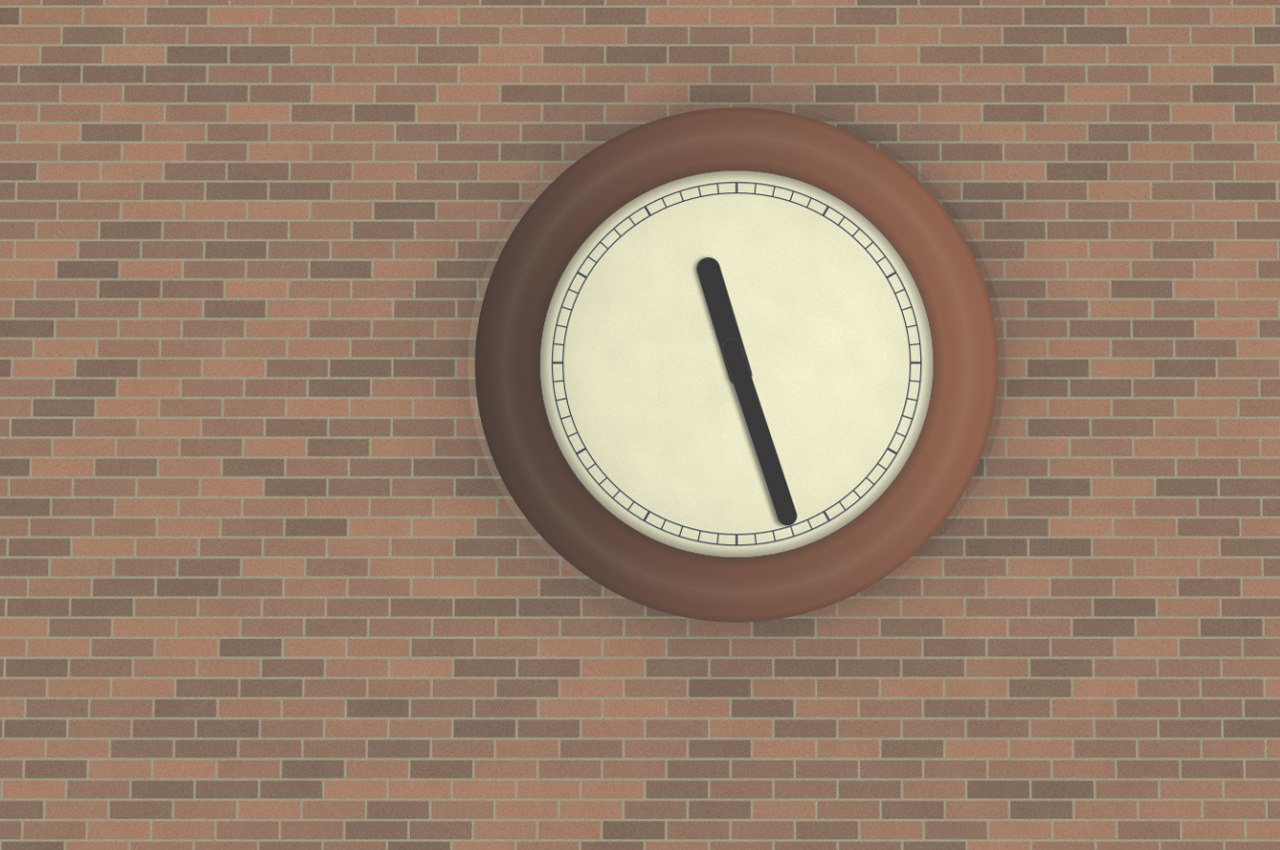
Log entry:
11h27
